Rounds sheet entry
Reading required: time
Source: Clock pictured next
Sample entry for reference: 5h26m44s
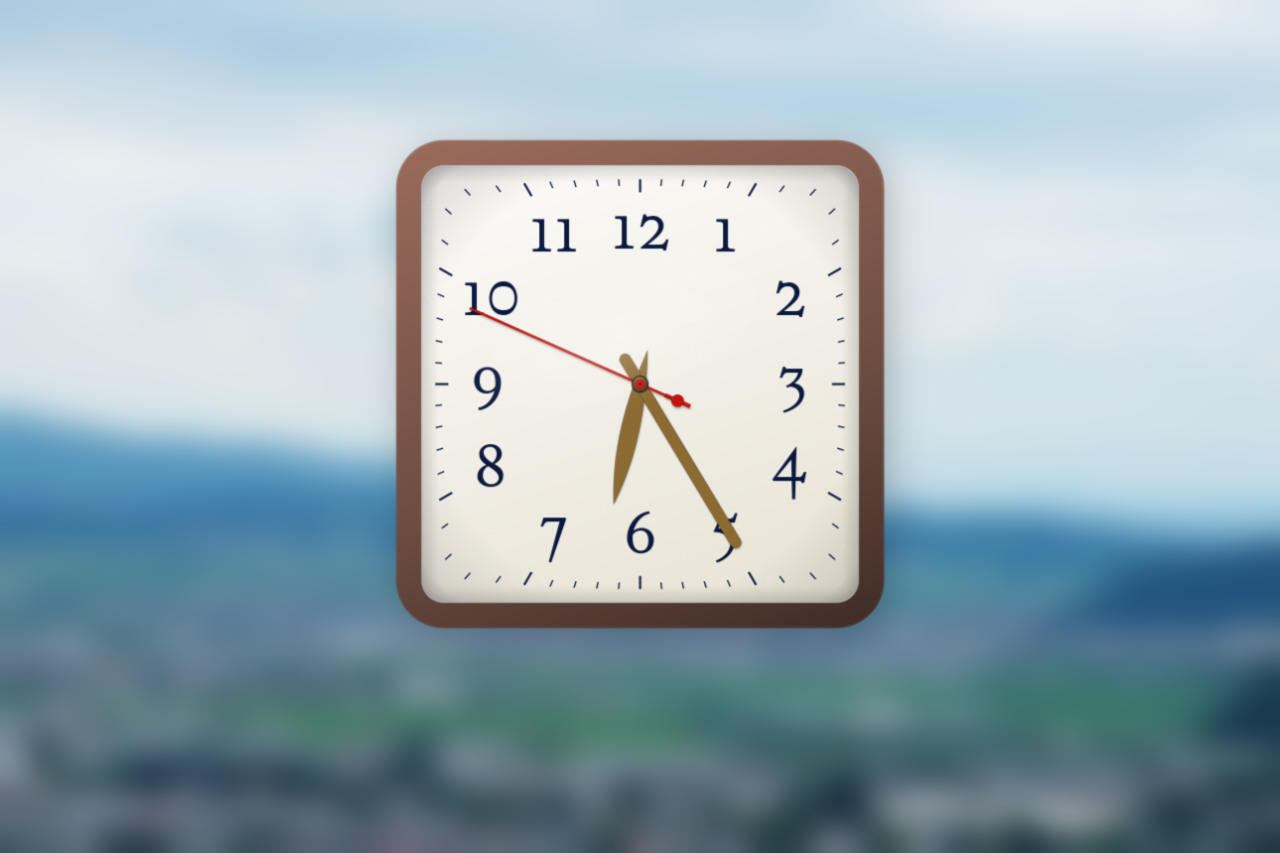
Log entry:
6h24m49s
